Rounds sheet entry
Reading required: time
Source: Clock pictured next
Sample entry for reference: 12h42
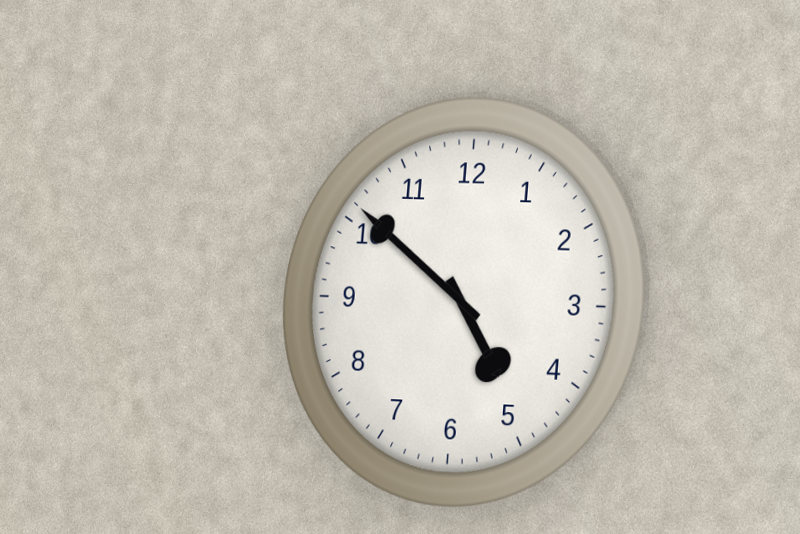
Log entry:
4h51
